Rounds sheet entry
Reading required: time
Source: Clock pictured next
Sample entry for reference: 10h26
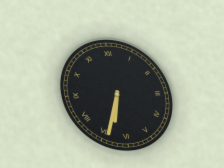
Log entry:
6h34
